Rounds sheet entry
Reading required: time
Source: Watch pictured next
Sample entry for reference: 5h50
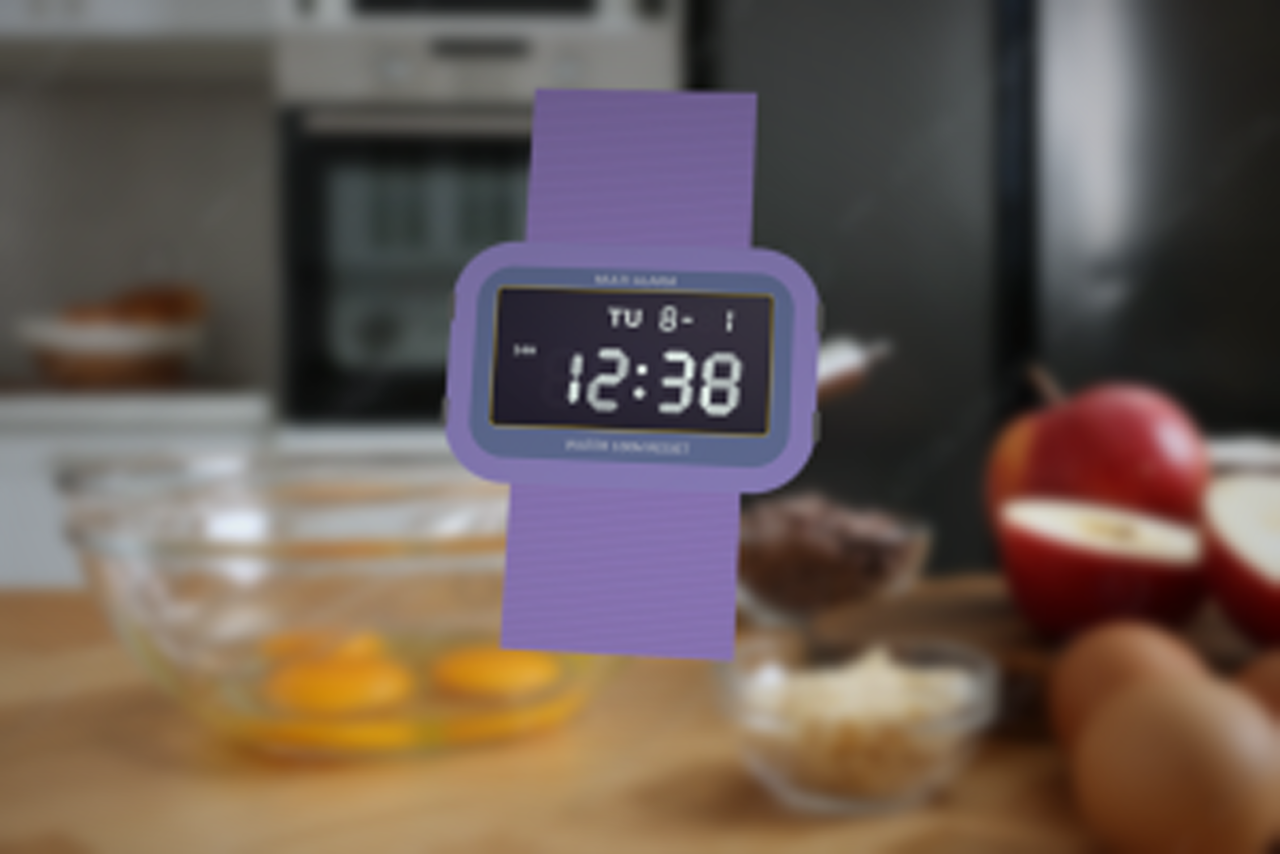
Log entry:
12h38
